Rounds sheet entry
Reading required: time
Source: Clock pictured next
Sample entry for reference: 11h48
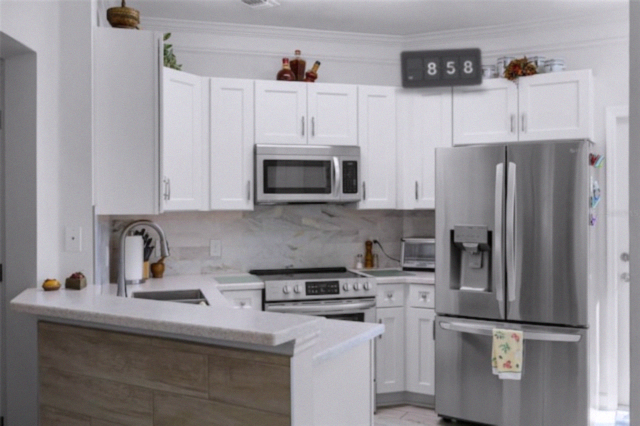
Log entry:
8h58
